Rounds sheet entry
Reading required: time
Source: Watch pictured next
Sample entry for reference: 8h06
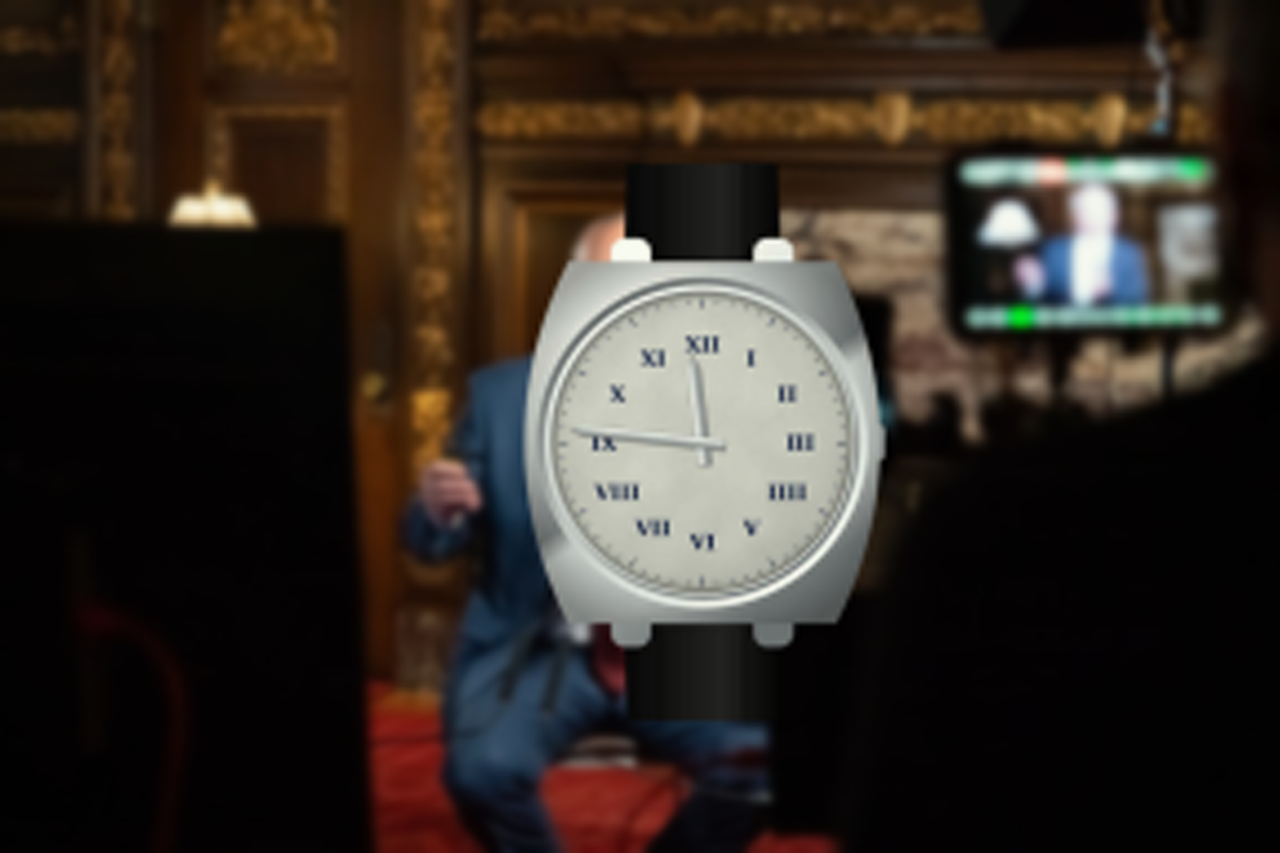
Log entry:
11h46
